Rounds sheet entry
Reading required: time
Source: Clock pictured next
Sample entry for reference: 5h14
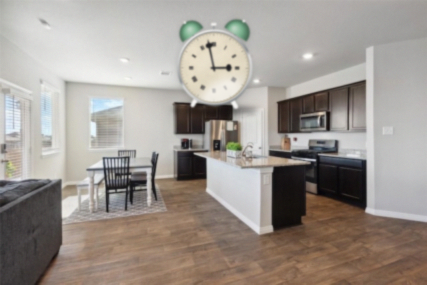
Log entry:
2h58
